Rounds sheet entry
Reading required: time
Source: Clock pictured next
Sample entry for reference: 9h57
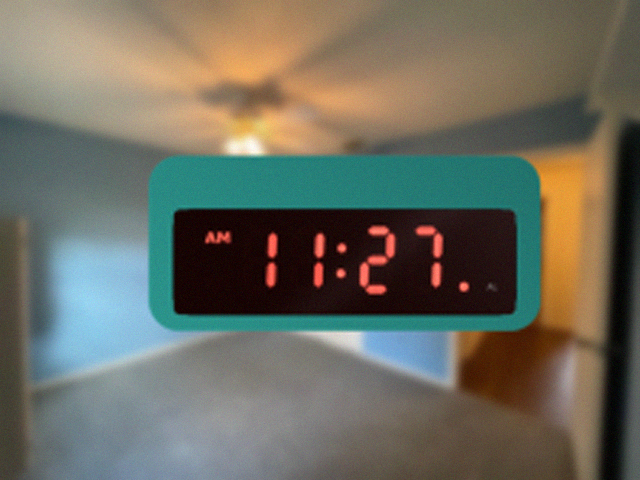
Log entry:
11h27
